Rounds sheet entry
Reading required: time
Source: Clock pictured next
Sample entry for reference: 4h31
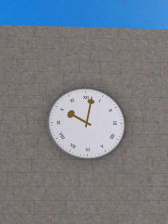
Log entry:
10h02
